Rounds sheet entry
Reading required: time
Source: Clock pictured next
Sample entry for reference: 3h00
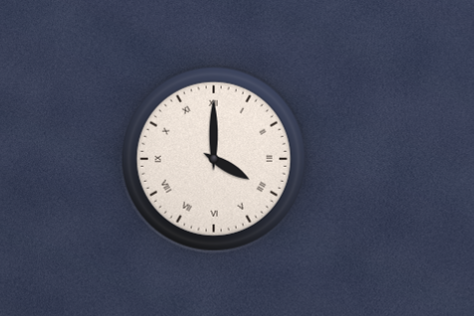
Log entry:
4h00
